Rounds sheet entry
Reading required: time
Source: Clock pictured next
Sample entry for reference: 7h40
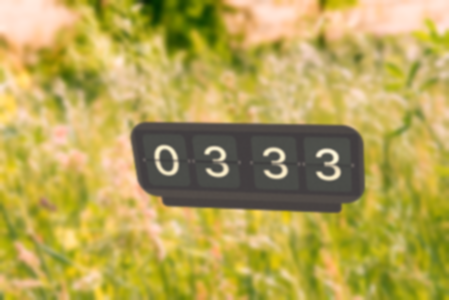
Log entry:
3h33
